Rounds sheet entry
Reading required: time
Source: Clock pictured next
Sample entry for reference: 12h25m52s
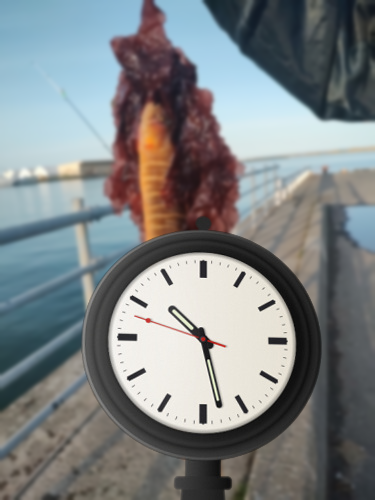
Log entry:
10h27m48s
